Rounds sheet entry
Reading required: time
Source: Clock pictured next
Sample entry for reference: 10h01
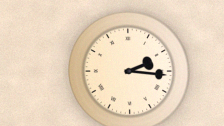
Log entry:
2h16
